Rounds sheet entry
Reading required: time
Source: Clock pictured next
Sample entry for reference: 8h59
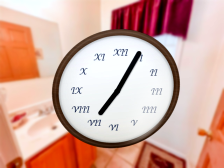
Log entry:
7h04
